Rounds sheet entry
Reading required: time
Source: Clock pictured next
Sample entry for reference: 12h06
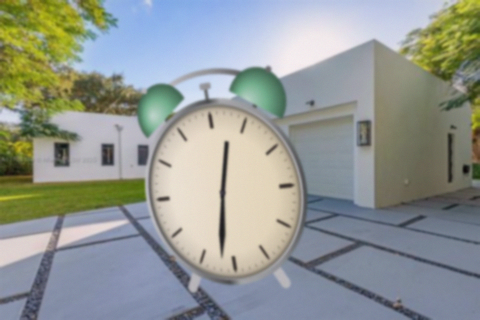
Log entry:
12h32
